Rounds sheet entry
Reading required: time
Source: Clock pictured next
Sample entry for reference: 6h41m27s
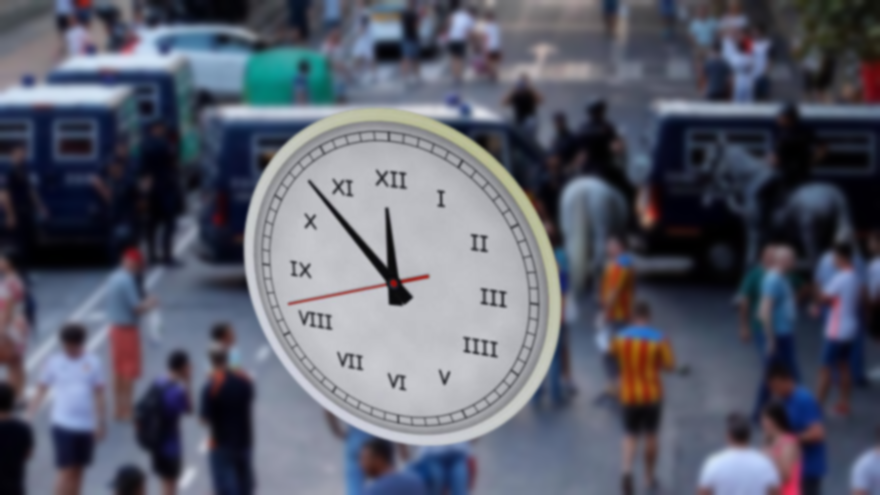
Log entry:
11h52m42s
